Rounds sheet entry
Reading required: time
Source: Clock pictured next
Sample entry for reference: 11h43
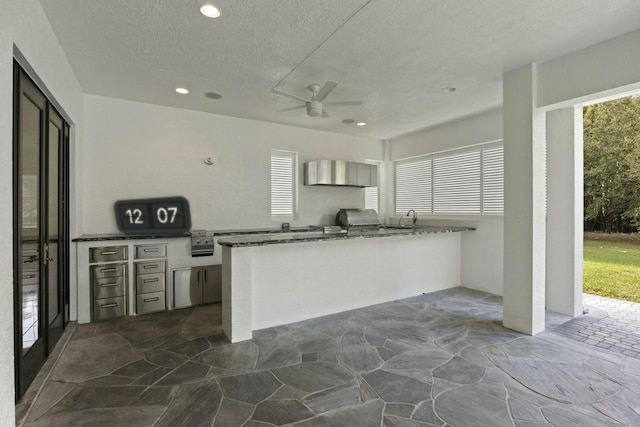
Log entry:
12h07
